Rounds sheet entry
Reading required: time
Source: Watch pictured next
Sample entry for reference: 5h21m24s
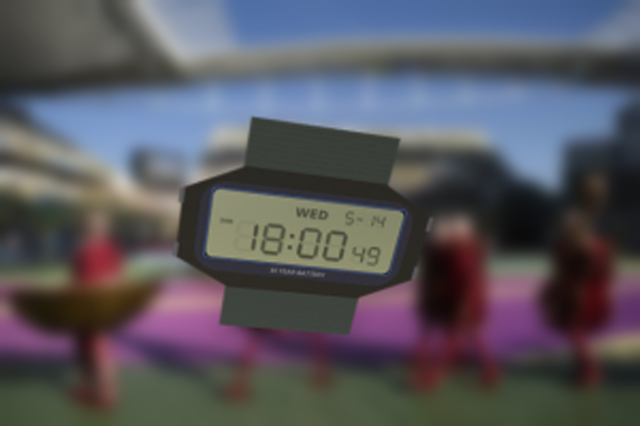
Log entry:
18h00m49s
